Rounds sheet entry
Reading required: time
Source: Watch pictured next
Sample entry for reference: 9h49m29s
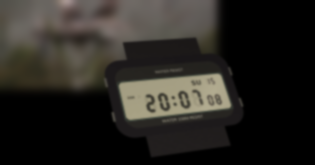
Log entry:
20h07m08s
